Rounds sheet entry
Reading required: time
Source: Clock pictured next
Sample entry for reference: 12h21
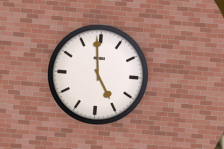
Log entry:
4h59
